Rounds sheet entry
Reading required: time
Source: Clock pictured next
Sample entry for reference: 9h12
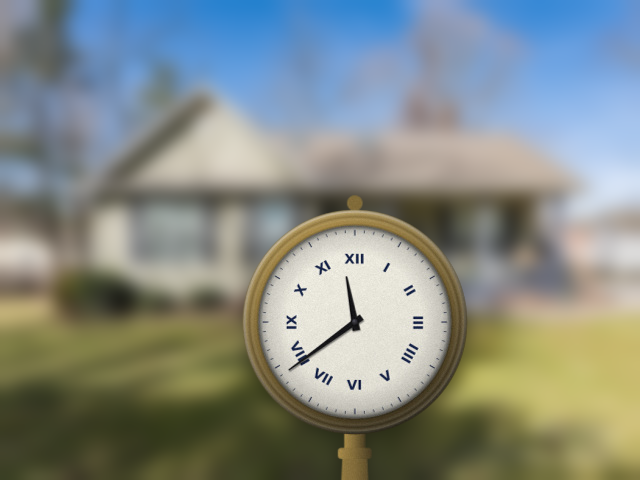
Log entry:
11h39
